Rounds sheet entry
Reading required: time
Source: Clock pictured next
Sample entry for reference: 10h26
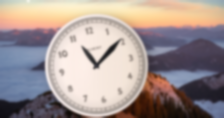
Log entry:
11h09
